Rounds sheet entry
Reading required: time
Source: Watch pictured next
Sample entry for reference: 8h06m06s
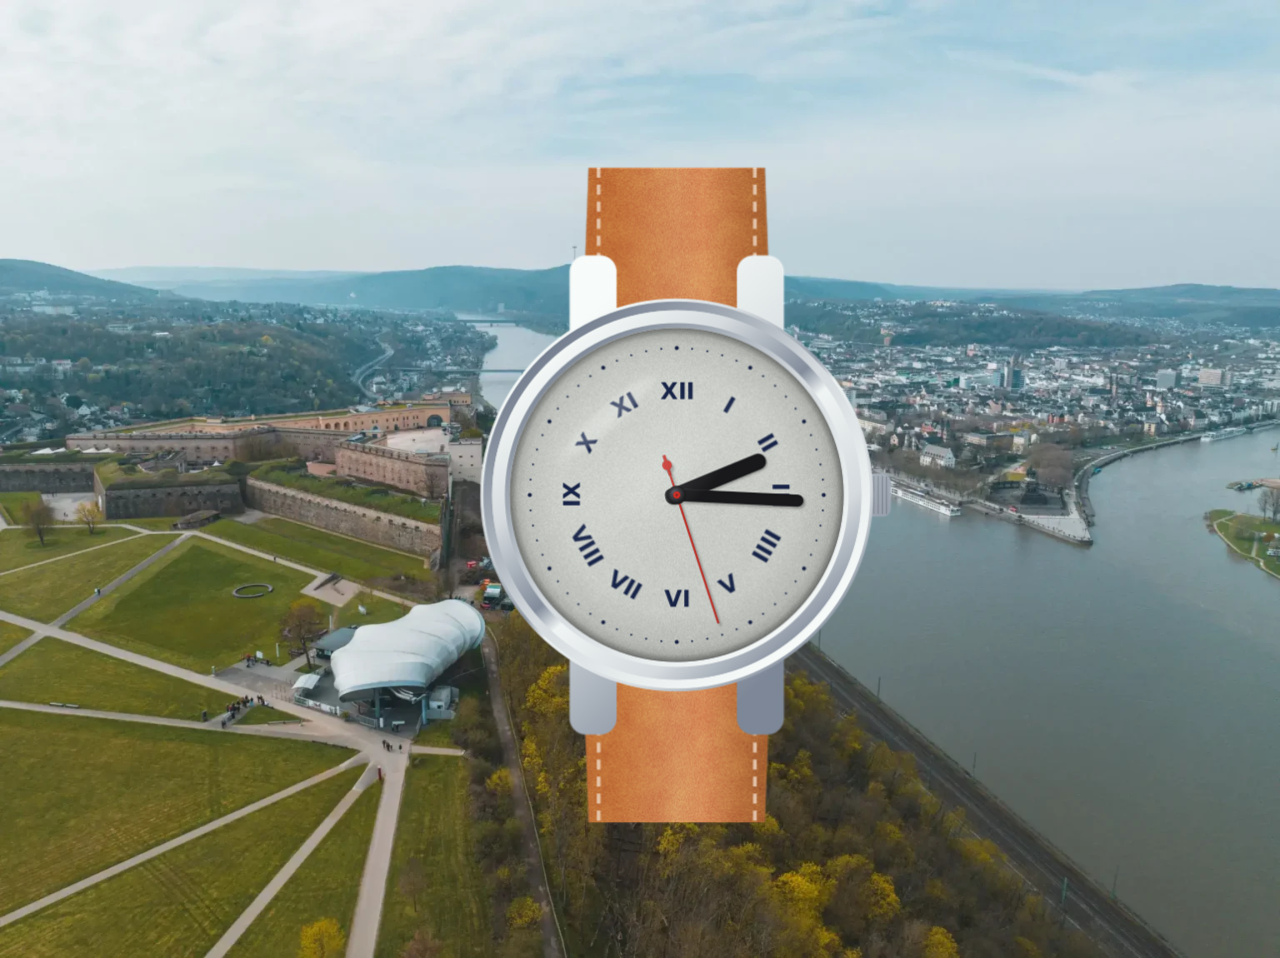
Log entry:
2h15m27s
